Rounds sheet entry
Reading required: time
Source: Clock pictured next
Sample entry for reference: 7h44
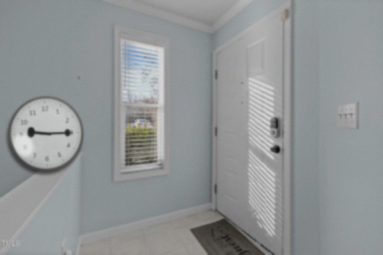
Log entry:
9h15
